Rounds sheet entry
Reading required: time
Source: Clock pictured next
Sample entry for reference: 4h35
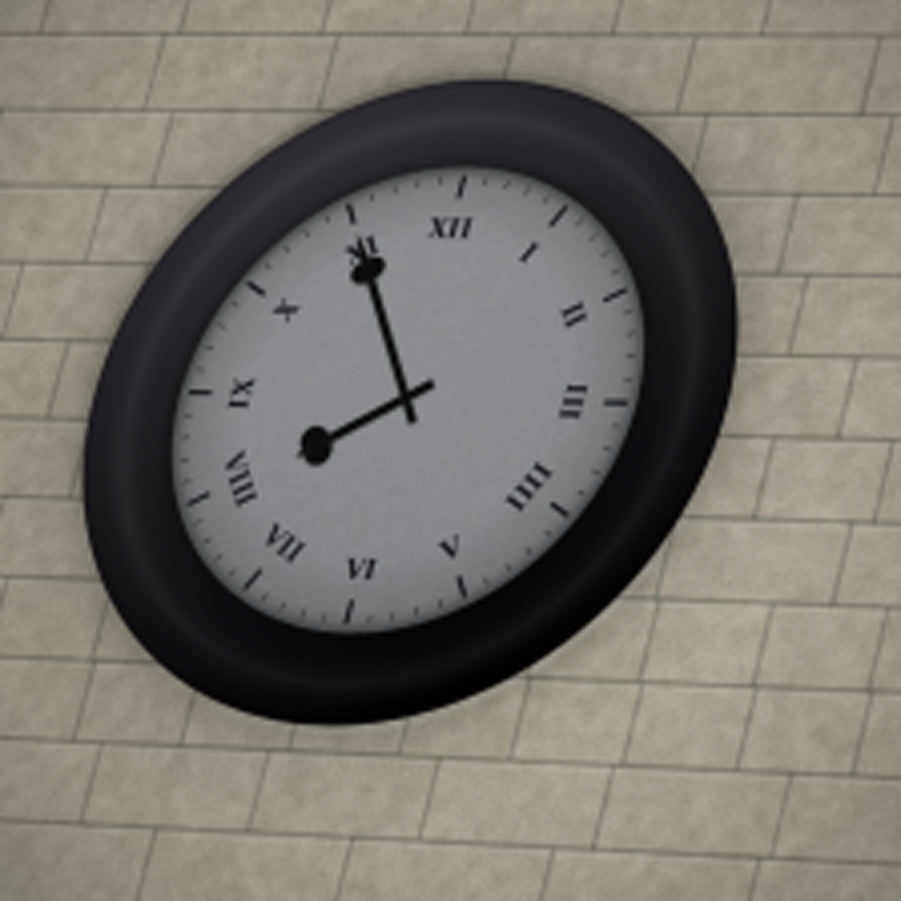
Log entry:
7h55
